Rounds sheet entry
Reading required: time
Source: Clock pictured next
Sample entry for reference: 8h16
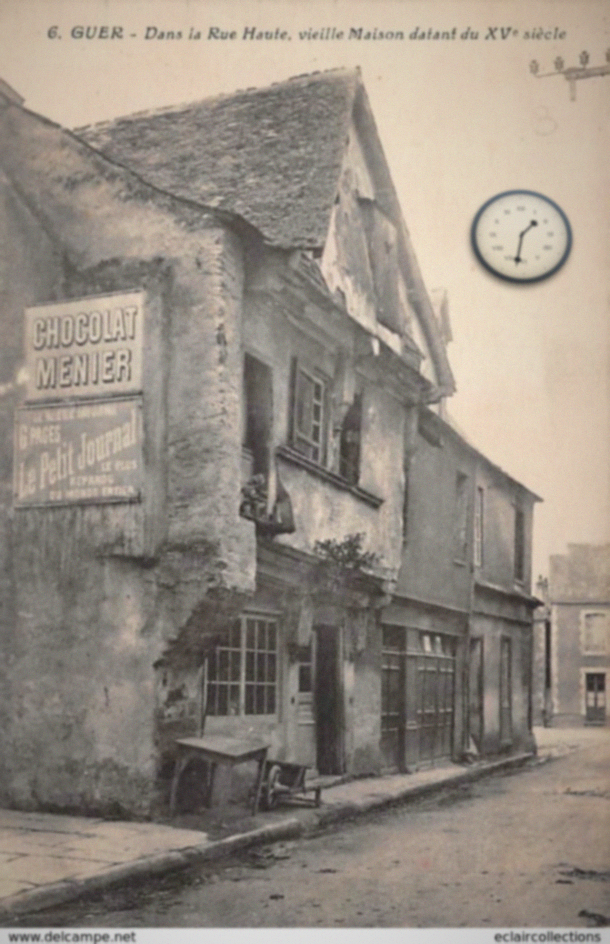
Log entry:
1h32
